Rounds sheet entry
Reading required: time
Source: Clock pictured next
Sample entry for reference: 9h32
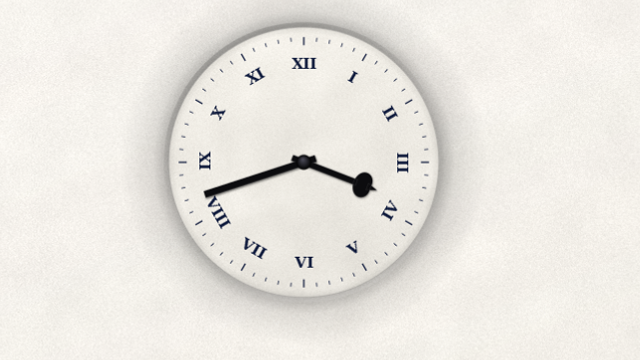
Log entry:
3h42
